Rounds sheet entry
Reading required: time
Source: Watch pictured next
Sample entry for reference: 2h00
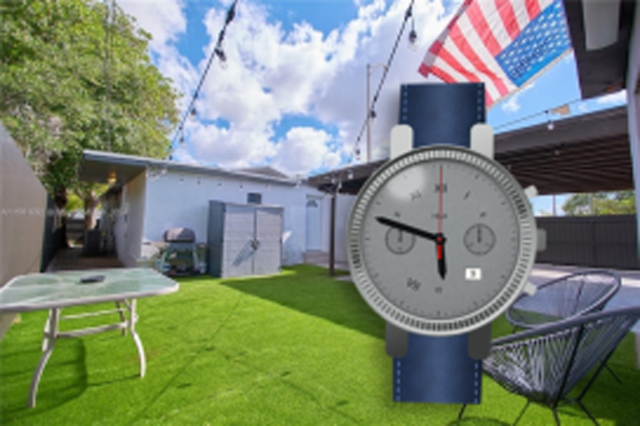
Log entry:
5h48
